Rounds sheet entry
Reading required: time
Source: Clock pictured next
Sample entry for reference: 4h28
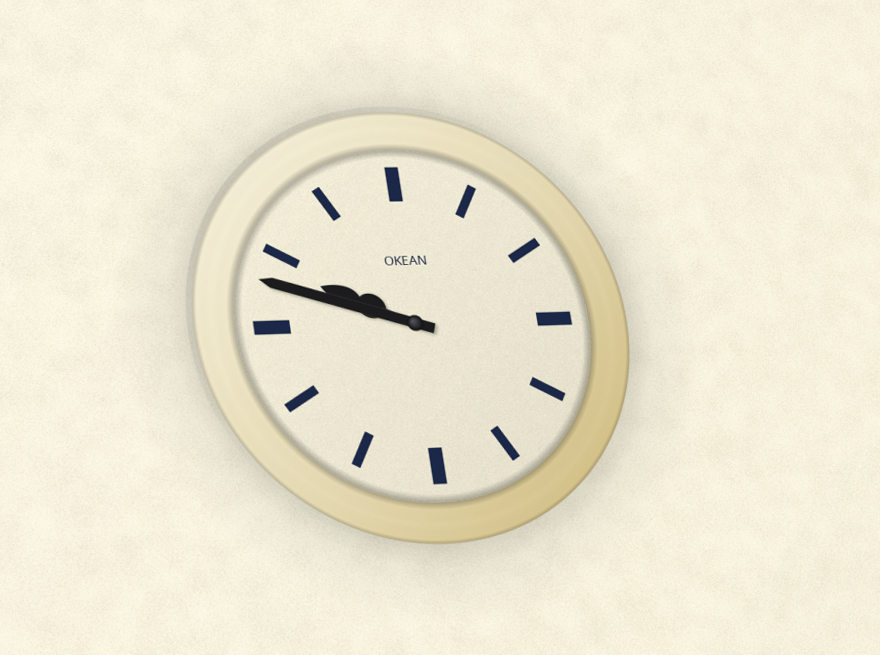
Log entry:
9h48
